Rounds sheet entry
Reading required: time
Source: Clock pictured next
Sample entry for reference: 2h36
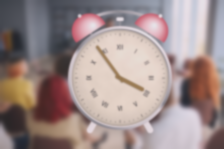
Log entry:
3h54
